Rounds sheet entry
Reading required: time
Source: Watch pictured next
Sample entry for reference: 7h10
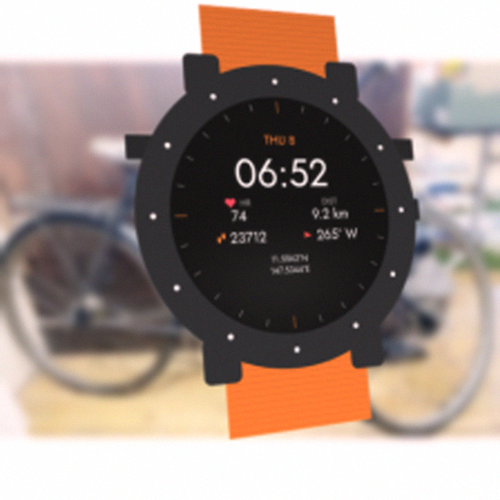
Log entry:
6h52
